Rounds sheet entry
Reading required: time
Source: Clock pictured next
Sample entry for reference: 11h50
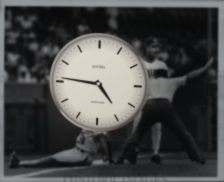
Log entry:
4h46
